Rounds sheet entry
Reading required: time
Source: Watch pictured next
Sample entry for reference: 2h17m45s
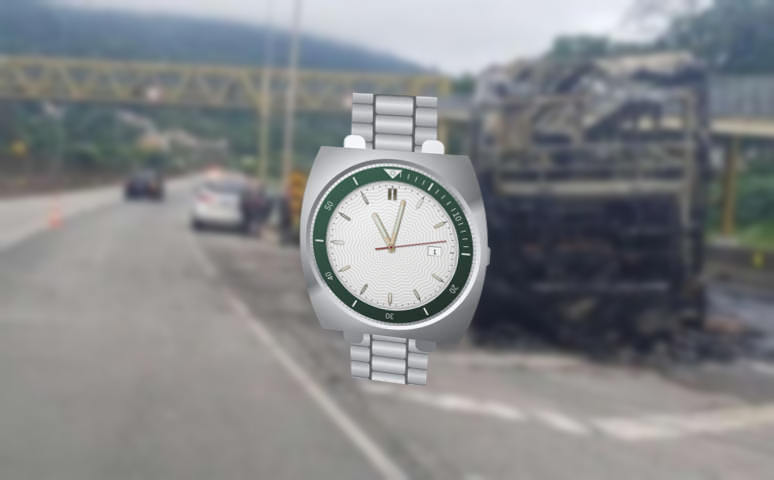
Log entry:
11h02m13s
